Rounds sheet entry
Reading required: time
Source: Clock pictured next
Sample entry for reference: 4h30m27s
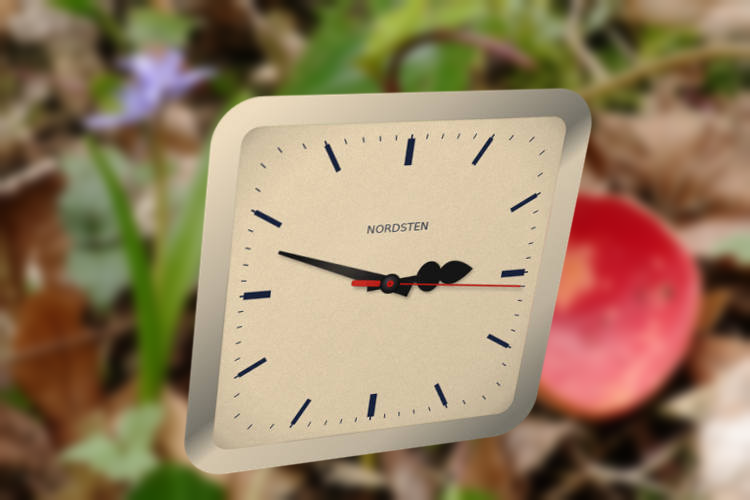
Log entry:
2h48m16s
